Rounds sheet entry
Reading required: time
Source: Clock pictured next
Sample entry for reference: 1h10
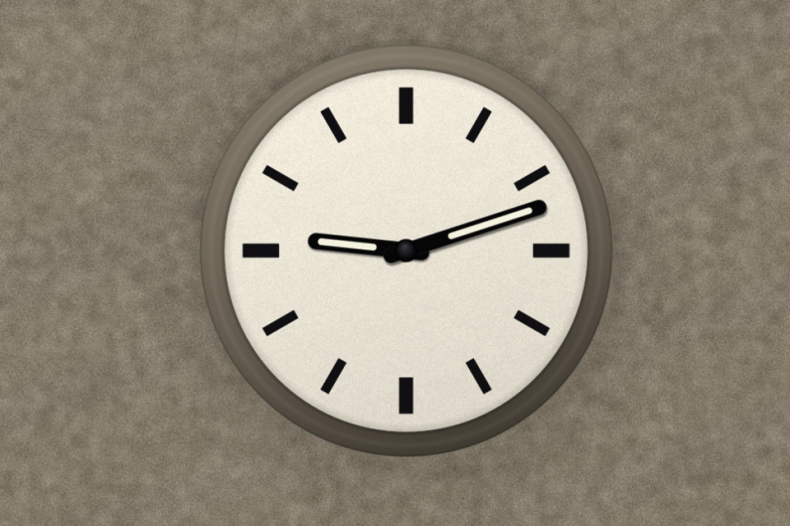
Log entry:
9h12
